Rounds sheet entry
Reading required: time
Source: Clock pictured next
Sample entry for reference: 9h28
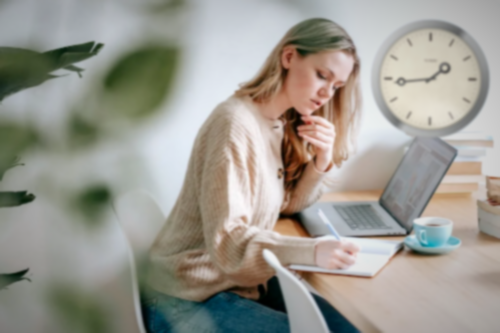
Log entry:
1h44
